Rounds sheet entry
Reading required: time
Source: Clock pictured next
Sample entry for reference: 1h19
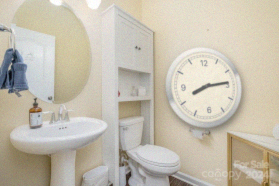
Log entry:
8h14
